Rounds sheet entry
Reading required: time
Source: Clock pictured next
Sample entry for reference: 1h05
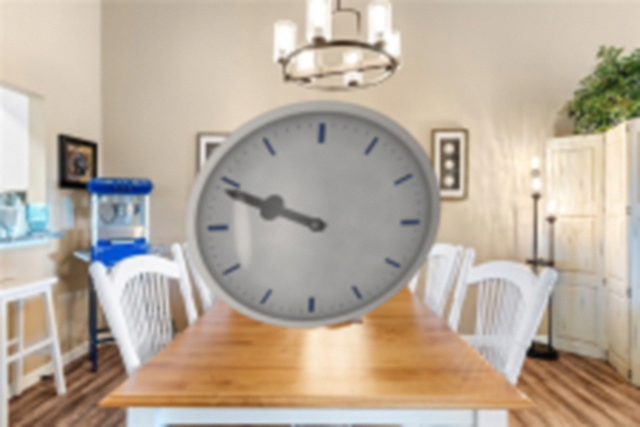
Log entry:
9h49
